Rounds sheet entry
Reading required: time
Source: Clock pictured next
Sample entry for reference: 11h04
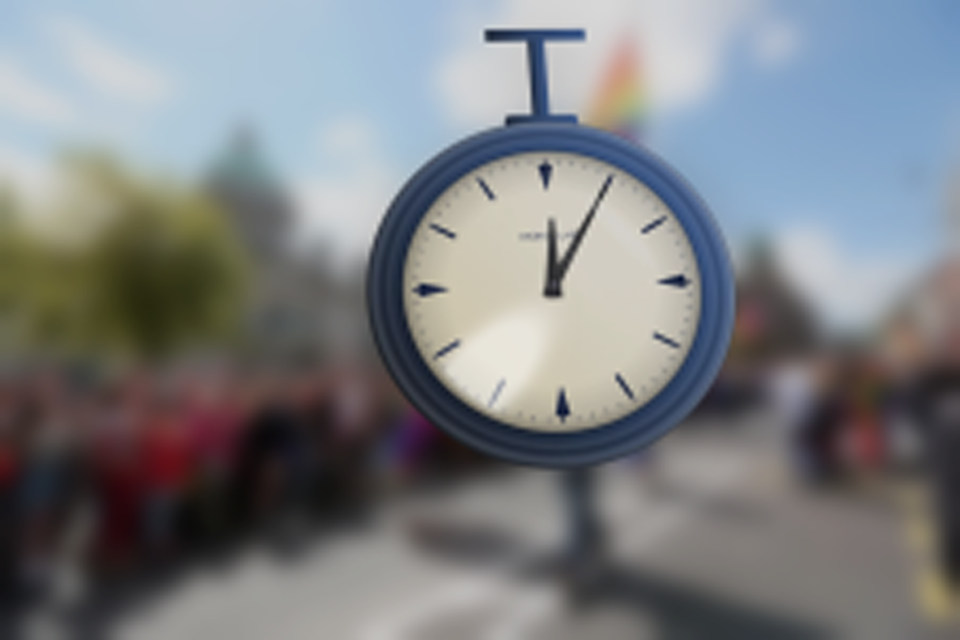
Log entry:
12h05
